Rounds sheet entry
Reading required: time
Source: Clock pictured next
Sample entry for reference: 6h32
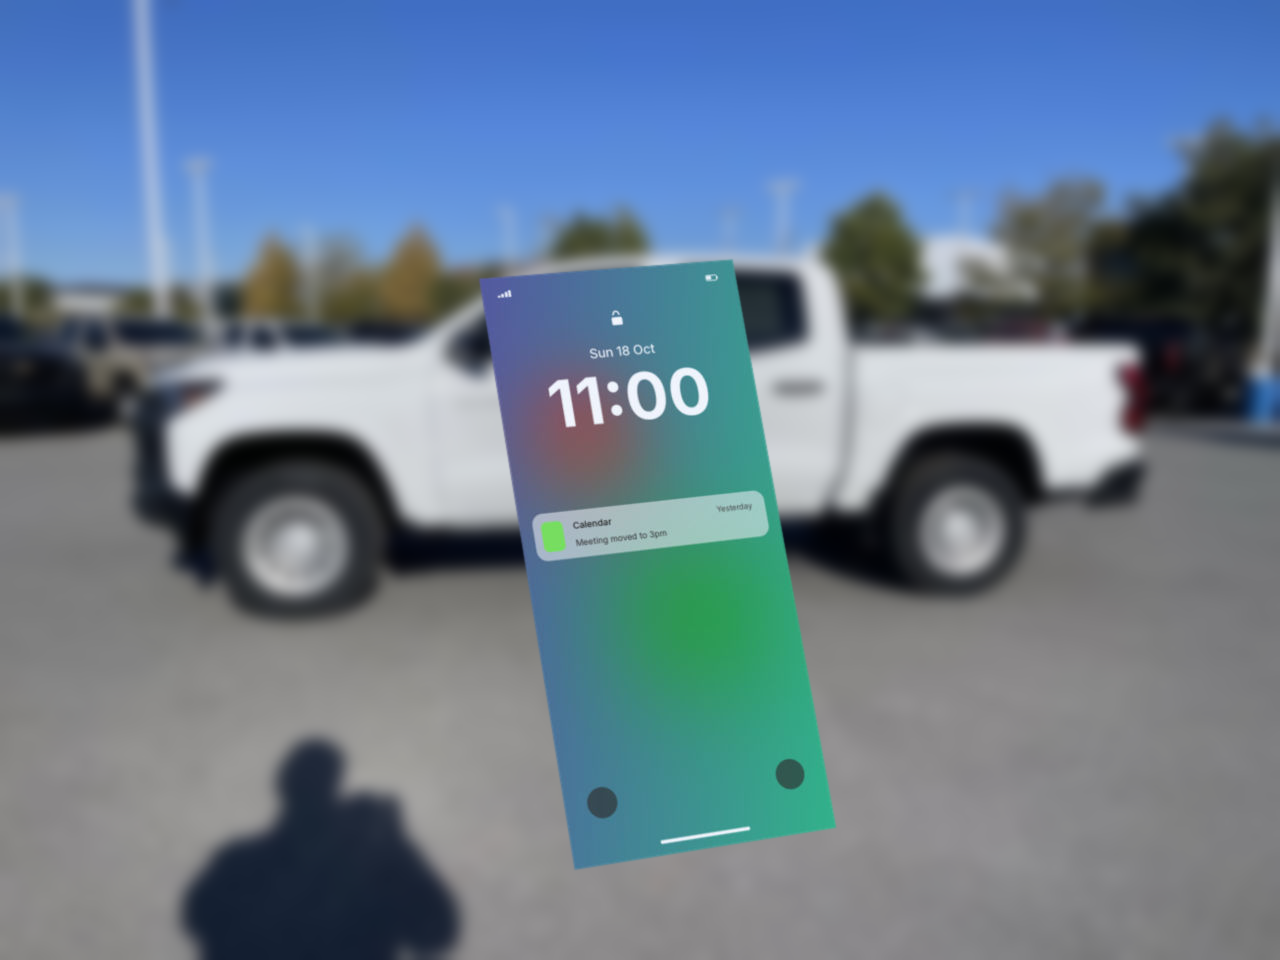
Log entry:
11h00
